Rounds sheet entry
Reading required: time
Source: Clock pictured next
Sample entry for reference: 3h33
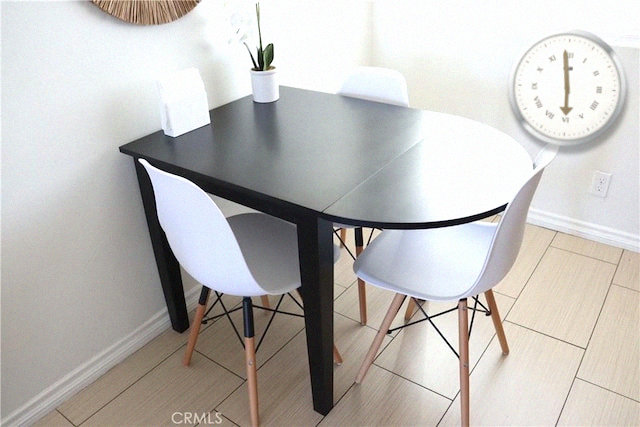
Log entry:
5h59
